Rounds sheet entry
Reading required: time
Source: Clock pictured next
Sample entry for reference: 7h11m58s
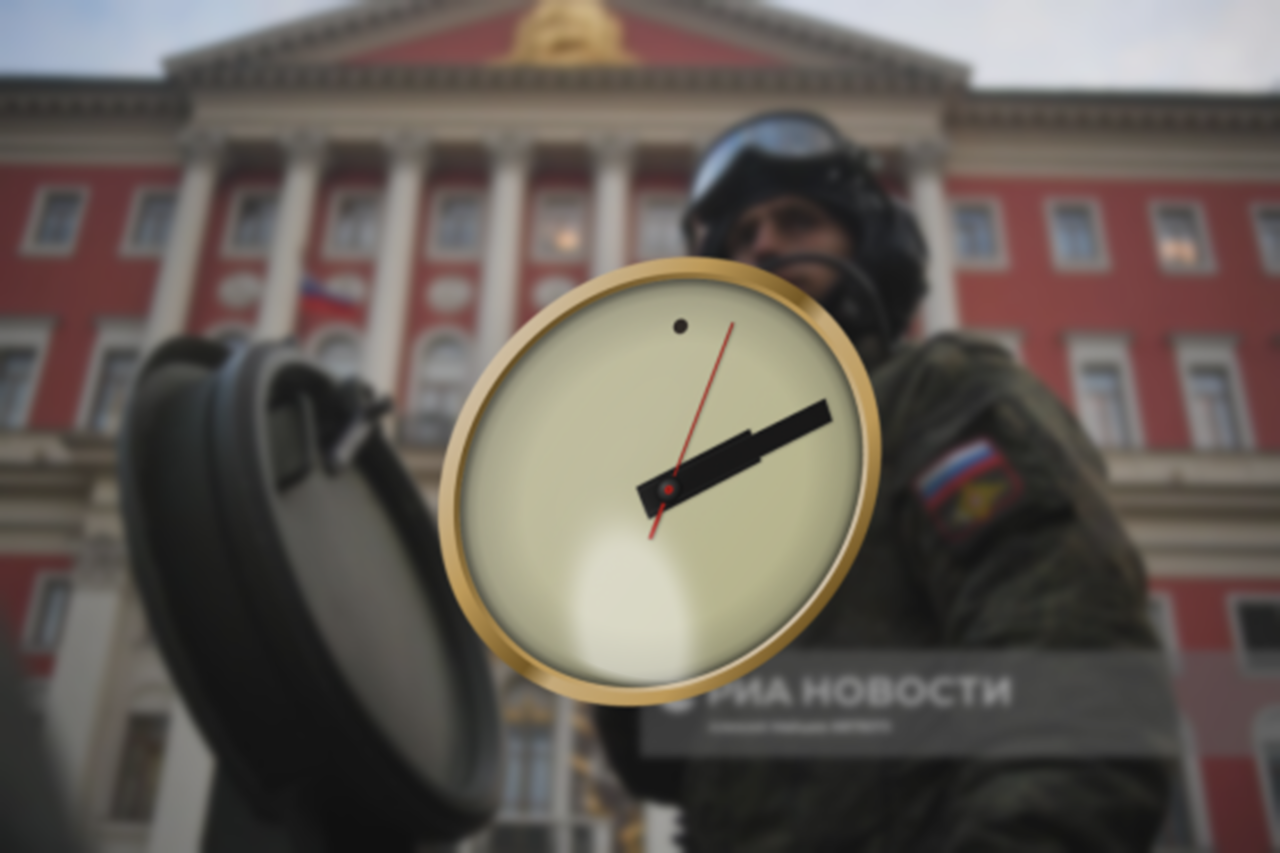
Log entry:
2h11m03s
